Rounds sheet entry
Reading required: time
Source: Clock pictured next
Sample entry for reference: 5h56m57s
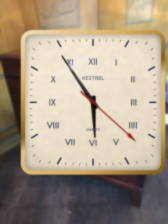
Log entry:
5h54m22s
